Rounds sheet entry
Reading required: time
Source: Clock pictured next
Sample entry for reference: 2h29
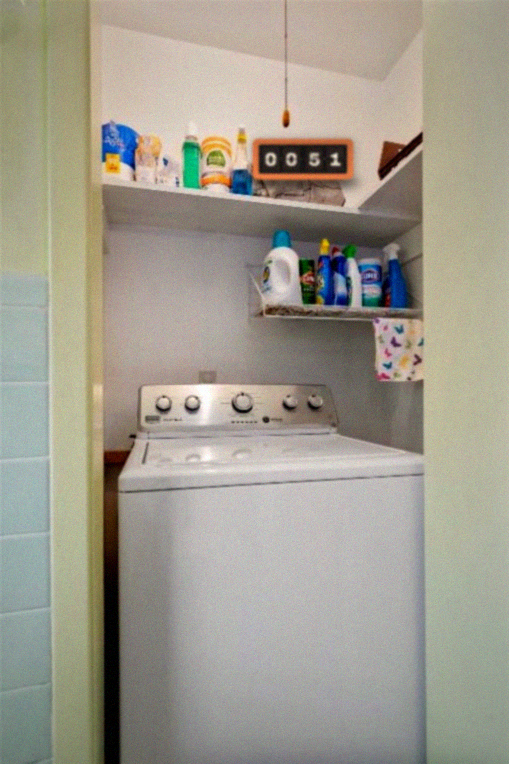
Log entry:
0h51
